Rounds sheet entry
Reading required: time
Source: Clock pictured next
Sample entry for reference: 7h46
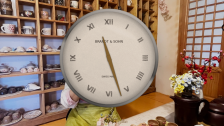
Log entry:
11h27
